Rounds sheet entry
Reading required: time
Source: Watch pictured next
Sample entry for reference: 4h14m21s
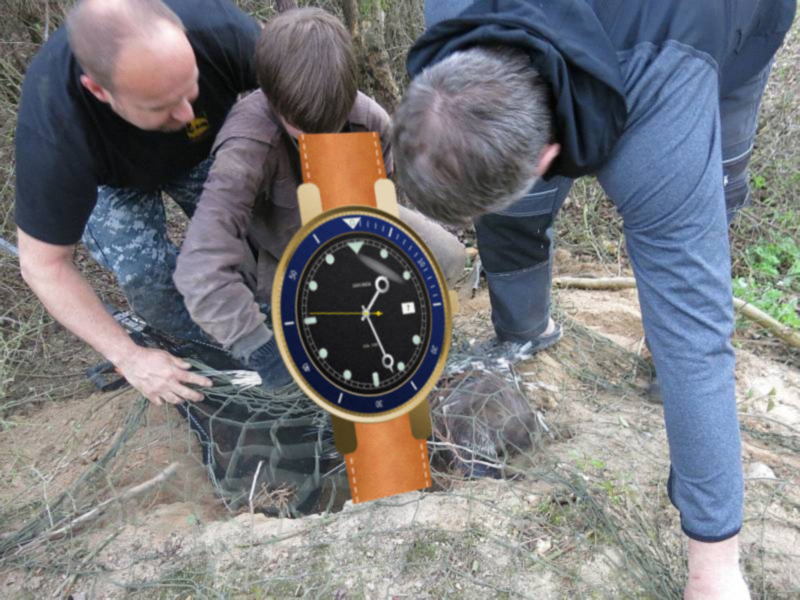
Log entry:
1h26m46s
